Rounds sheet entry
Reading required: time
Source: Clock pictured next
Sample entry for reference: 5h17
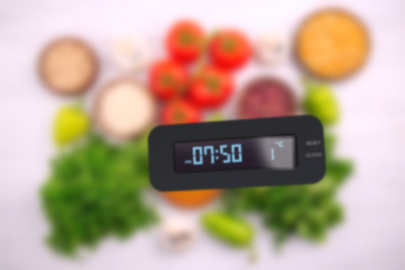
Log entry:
7h50
